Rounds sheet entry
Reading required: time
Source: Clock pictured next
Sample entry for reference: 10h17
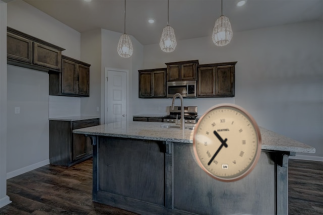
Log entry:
10h37
